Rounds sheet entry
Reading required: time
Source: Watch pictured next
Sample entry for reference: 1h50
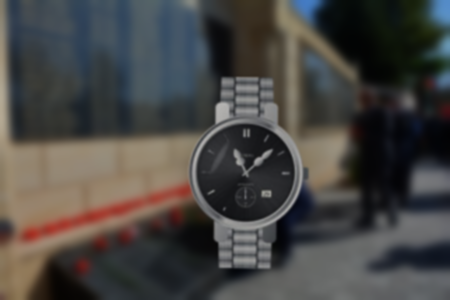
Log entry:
11h08
